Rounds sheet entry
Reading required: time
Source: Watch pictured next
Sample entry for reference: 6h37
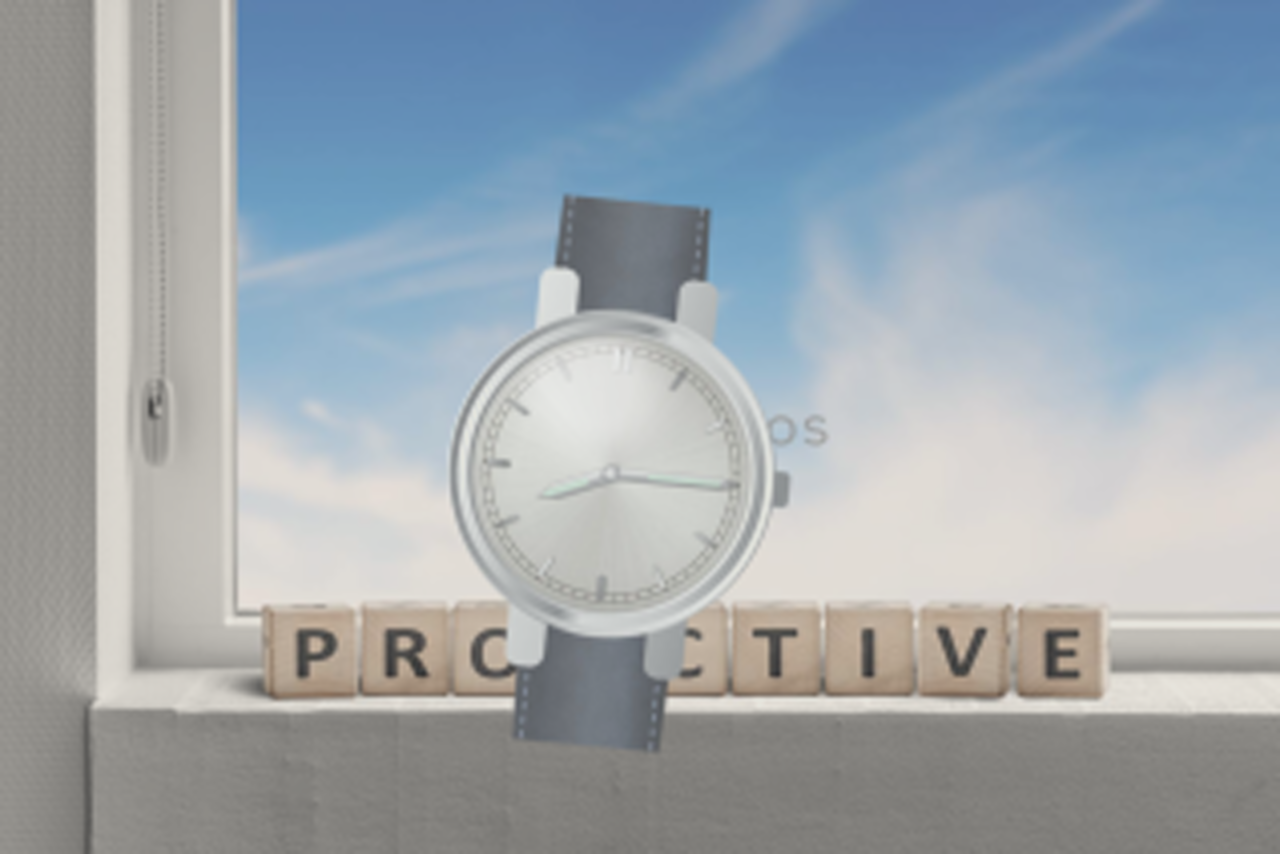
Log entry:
8h15
